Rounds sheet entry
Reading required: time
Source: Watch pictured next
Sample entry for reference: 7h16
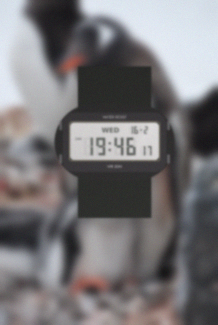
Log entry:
19h46
